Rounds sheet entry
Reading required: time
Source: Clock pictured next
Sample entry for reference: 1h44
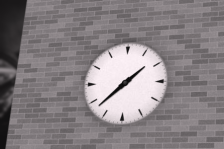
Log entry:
1h38
